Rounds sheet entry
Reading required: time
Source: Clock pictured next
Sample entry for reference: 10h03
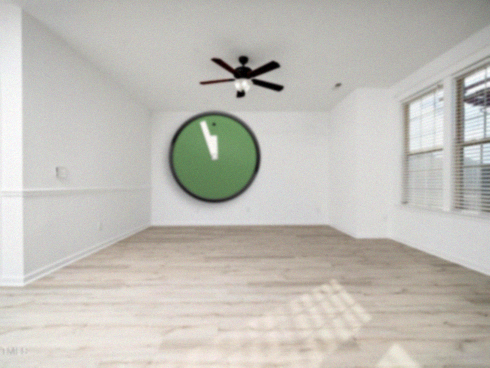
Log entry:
11h57
